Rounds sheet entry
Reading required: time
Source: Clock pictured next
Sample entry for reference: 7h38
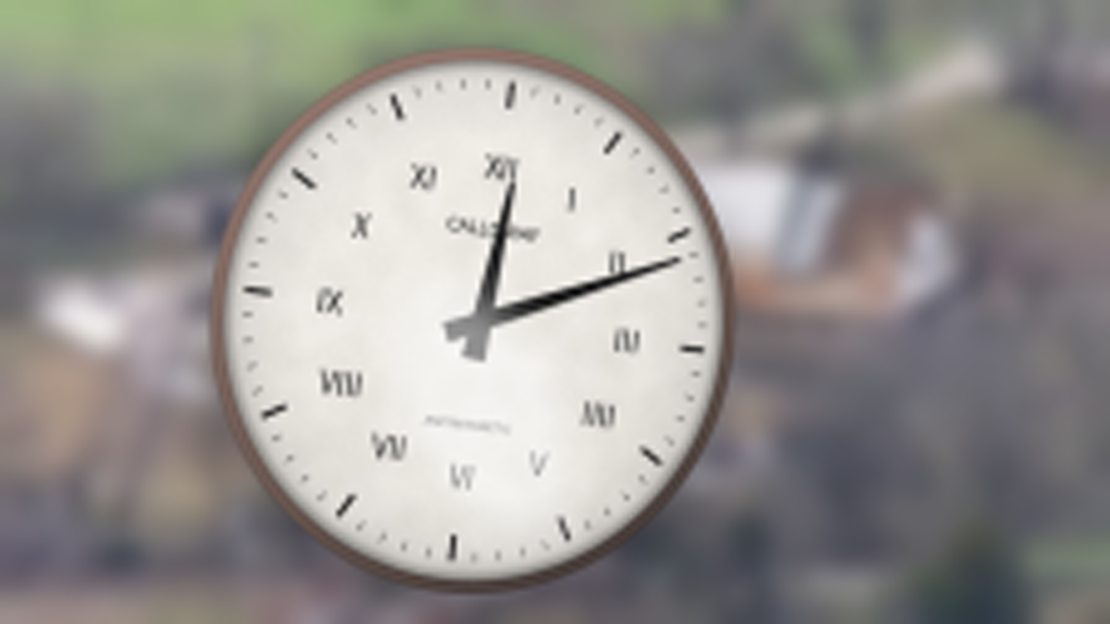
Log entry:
12h11
